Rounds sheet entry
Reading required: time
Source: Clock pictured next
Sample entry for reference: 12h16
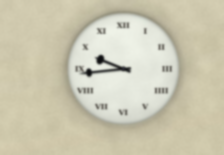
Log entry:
9h44
